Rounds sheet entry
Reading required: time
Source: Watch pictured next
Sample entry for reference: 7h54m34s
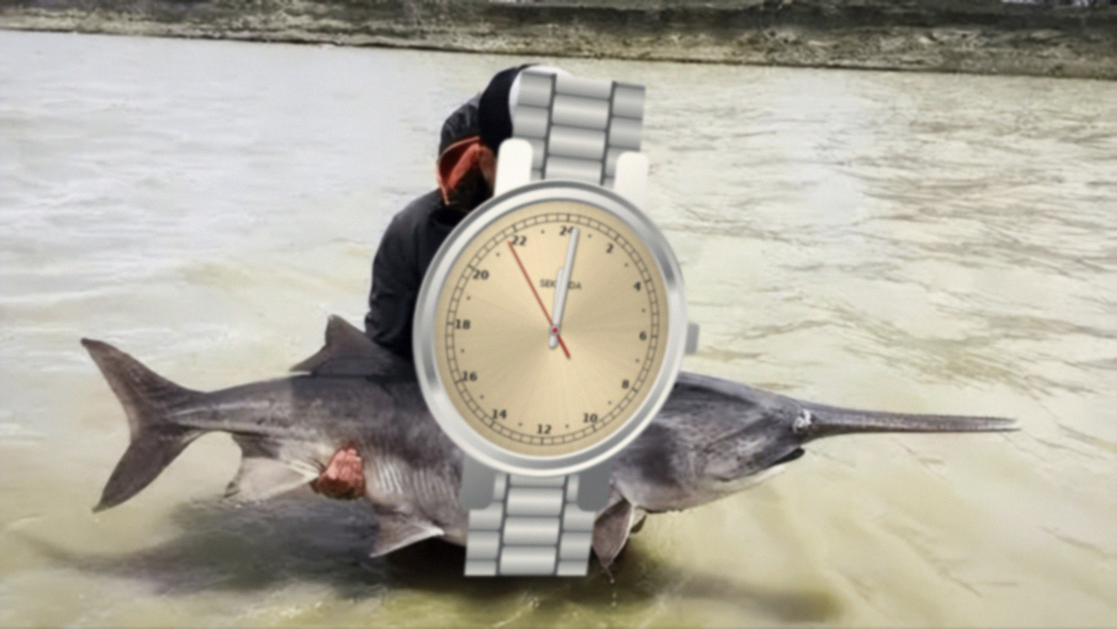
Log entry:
0h00m54s
